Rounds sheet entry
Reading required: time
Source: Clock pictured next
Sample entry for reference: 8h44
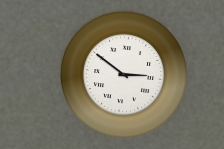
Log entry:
2h50
